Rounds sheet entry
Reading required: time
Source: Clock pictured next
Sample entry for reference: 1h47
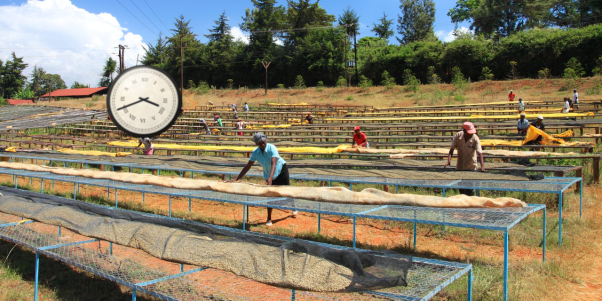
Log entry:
3h41
